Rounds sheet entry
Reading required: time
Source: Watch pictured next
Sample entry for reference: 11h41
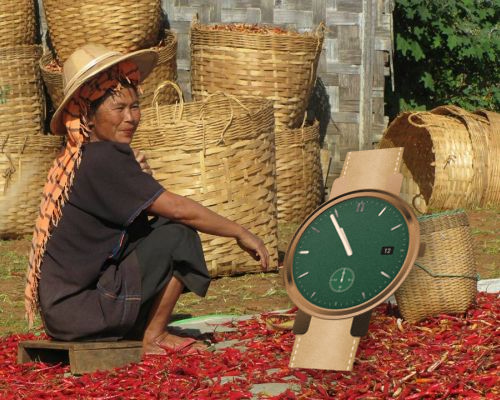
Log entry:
10h54
